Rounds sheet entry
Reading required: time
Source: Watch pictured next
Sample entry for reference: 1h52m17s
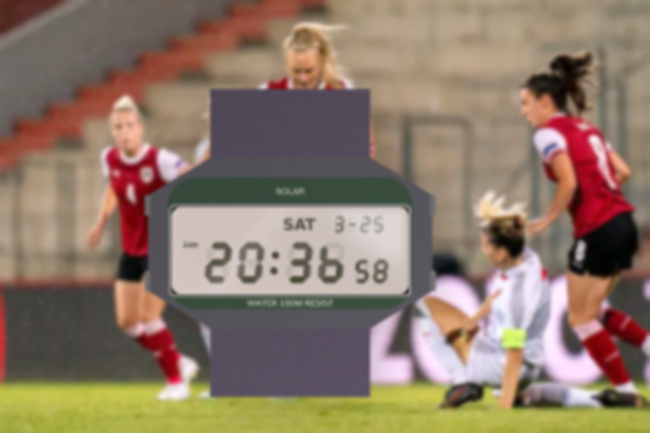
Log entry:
20h36m58s
